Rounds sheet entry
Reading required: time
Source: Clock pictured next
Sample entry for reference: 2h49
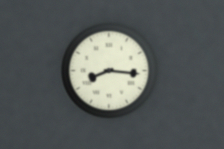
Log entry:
8h16
